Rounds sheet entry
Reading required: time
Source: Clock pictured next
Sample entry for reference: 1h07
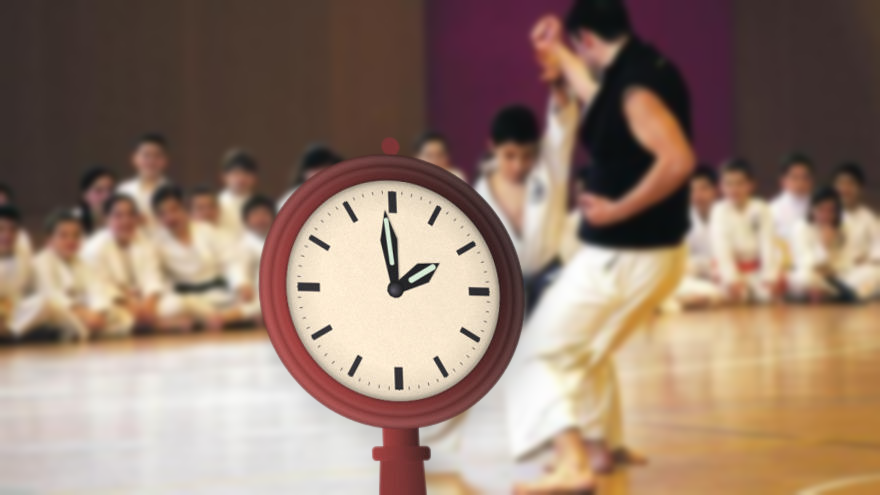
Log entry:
1h59
